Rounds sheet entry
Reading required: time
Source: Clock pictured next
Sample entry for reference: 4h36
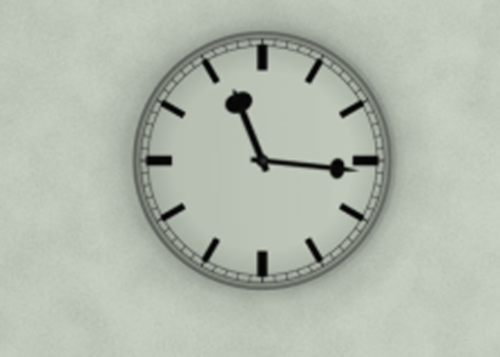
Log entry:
11h16
